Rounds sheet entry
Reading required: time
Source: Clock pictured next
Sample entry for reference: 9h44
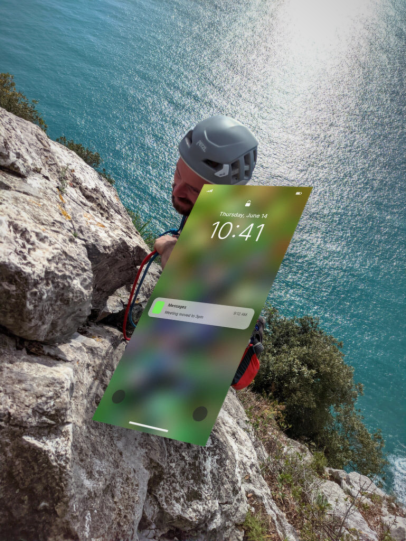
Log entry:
10h41
